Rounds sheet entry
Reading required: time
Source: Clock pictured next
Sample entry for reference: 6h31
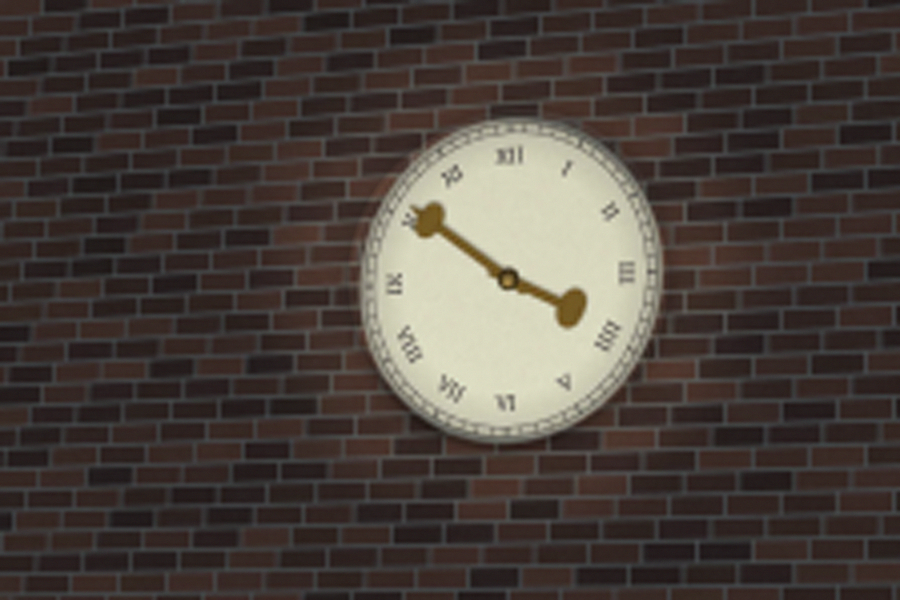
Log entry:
3h51
